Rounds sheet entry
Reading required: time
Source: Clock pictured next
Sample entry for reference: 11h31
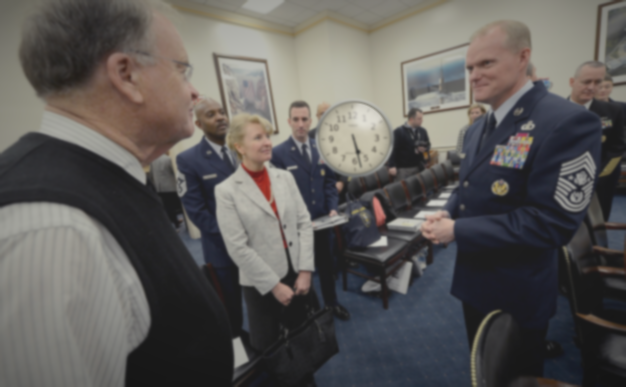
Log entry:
5h28
